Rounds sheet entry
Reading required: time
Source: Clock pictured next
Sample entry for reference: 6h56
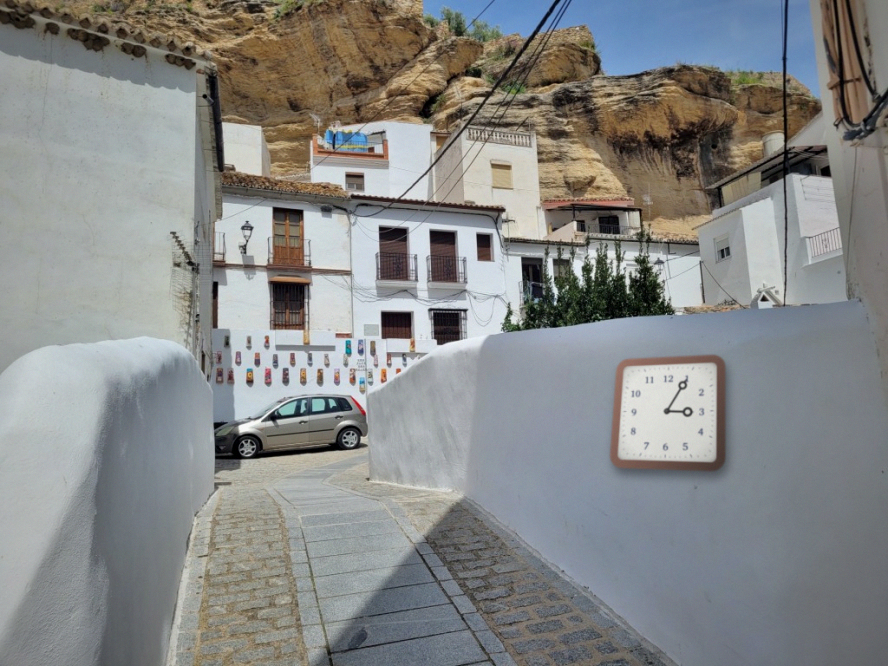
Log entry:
3h05
